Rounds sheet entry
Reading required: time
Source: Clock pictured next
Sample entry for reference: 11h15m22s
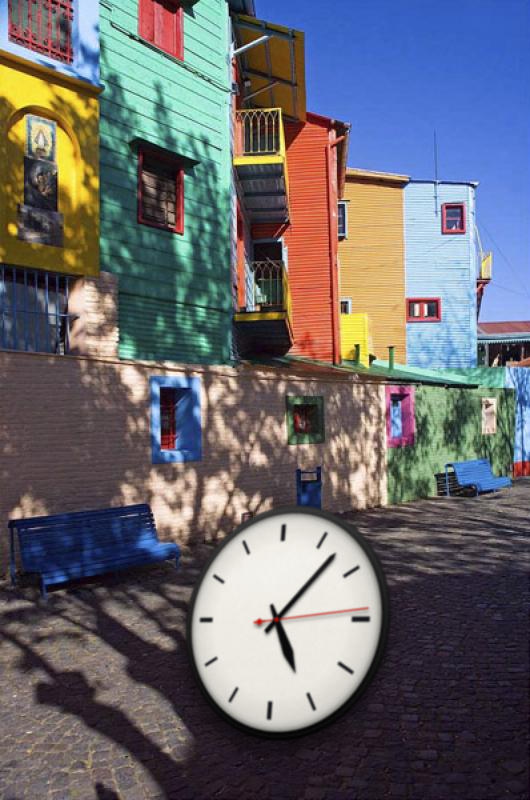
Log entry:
5h07m14s
